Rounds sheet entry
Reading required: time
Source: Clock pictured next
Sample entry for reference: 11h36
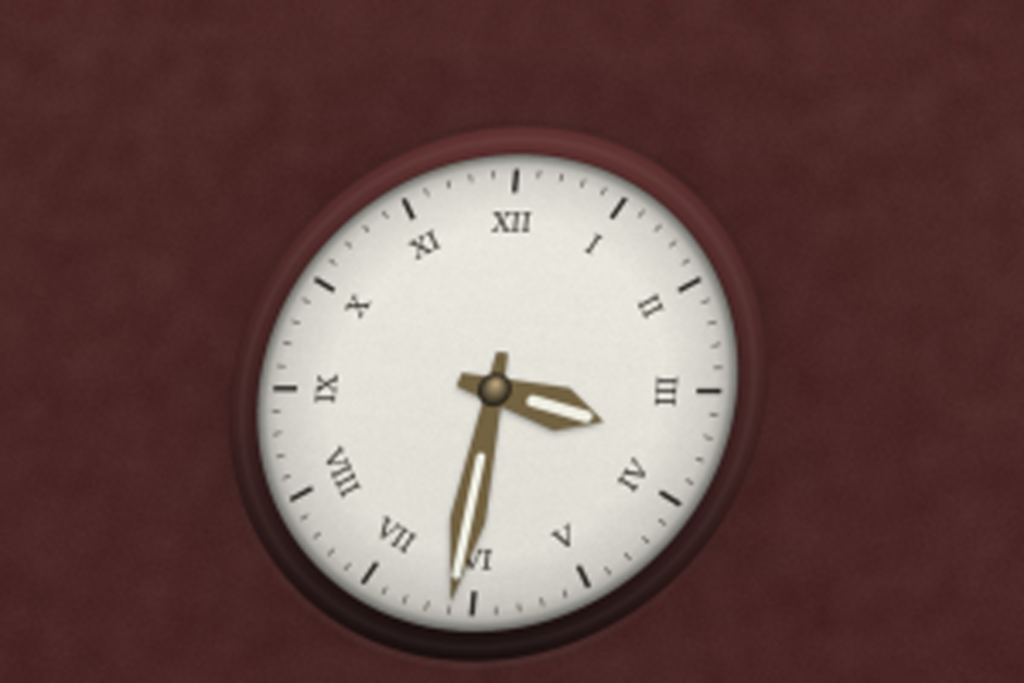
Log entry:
3h31
